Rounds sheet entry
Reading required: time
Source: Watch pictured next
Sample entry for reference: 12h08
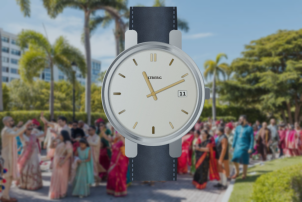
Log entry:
11h11
